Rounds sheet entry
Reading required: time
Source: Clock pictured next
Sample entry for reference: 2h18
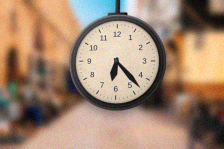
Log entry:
6h23
